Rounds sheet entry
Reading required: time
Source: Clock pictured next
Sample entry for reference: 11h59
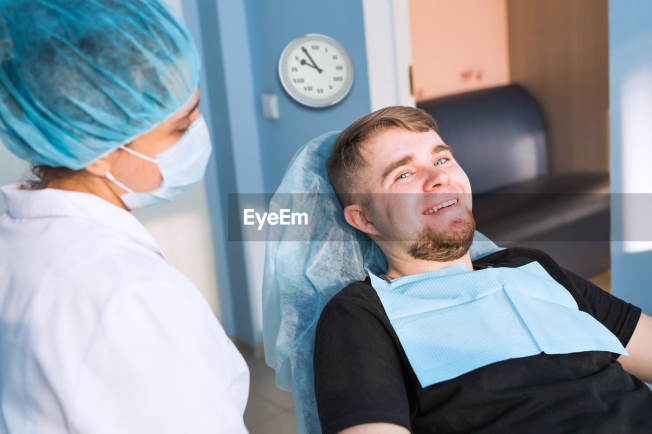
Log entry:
9h55
